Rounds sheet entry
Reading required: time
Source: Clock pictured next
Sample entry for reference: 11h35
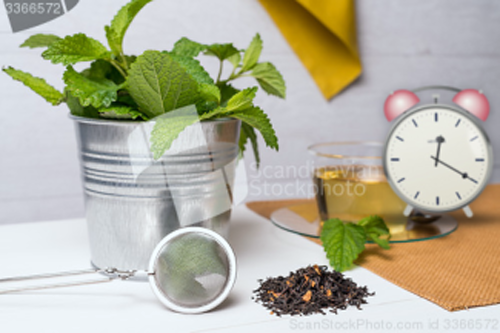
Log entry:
12h20
